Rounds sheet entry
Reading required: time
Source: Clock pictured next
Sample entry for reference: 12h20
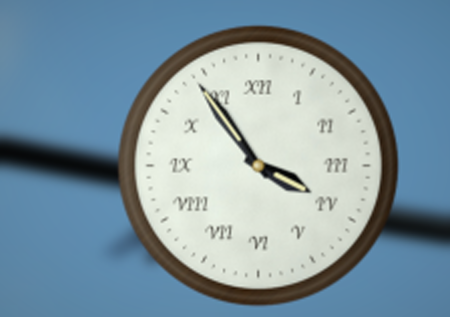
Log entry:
3h54
